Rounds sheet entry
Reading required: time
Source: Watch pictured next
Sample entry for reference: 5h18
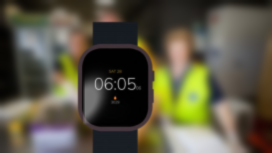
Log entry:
6h05
